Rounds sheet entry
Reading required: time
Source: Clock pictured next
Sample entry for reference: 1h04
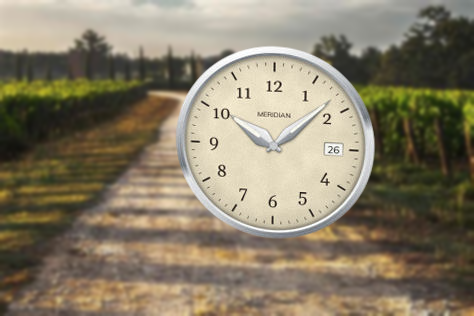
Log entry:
10h08
